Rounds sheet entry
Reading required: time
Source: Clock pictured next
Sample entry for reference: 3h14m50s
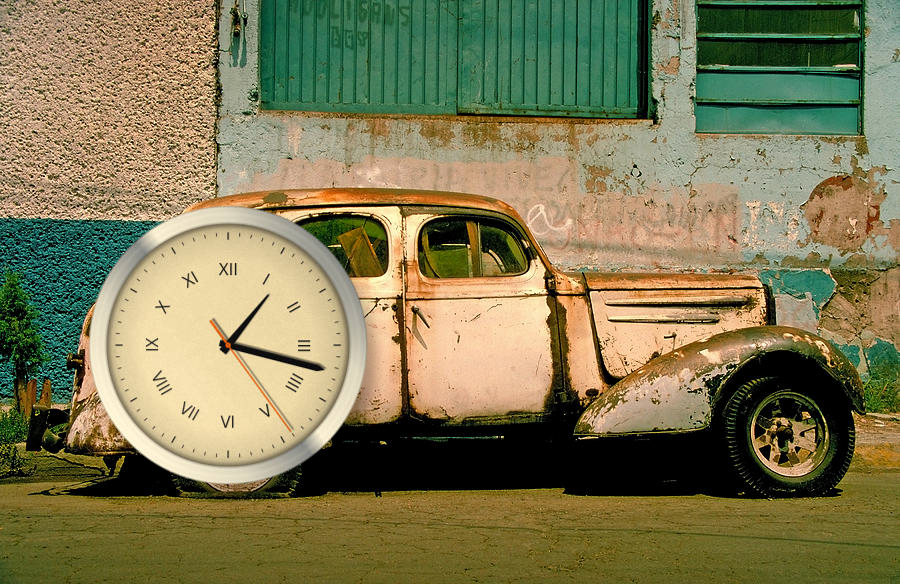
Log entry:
1h17m24s
